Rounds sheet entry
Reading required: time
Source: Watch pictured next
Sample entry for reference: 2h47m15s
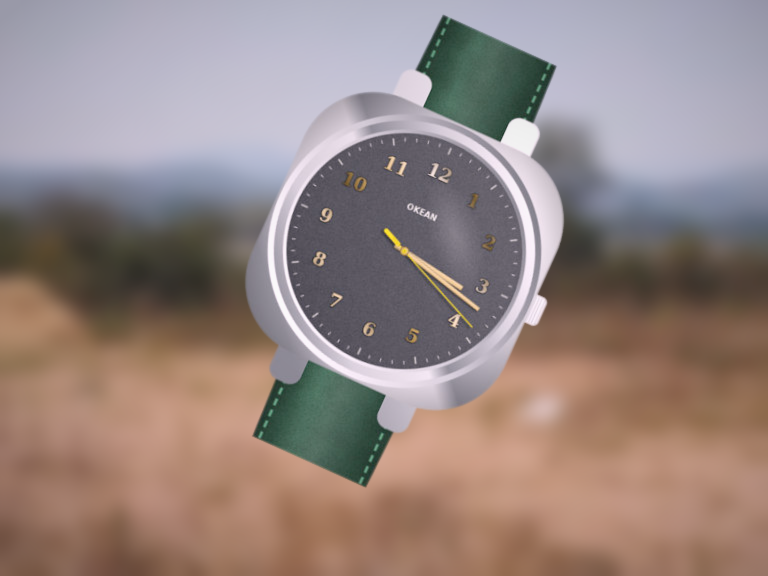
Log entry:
3h17m19s
